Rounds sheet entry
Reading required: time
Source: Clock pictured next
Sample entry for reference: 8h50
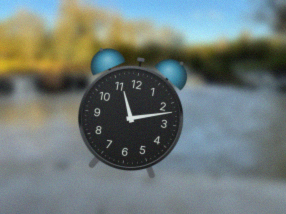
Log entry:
11h12
